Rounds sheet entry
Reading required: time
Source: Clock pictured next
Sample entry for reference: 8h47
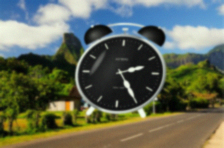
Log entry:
2h25
